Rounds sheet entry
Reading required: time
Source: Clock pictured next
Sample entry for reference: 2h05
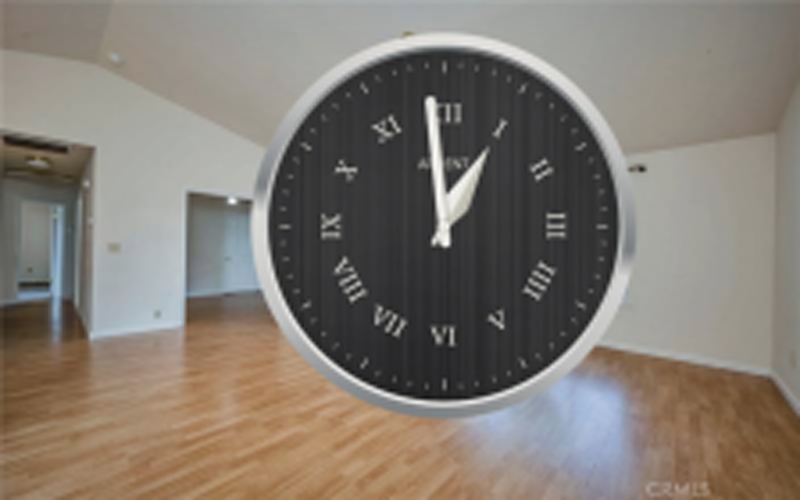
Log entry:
12h59
